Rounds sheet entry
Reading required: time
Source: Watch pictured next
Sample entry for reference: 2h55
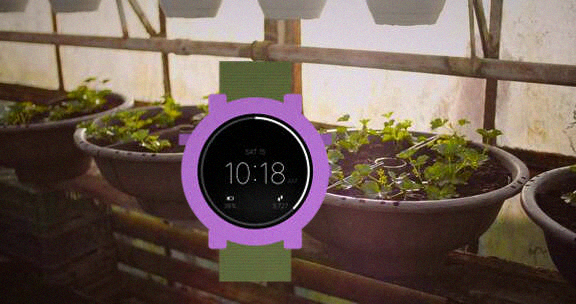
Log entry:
10h18
